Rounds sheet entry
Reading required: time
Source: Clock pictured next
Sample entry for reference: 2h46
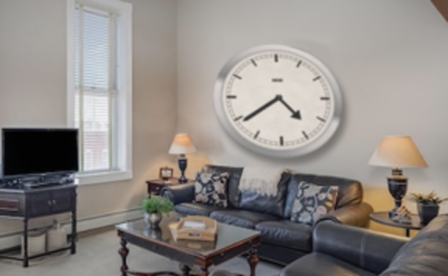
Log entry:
4h39
